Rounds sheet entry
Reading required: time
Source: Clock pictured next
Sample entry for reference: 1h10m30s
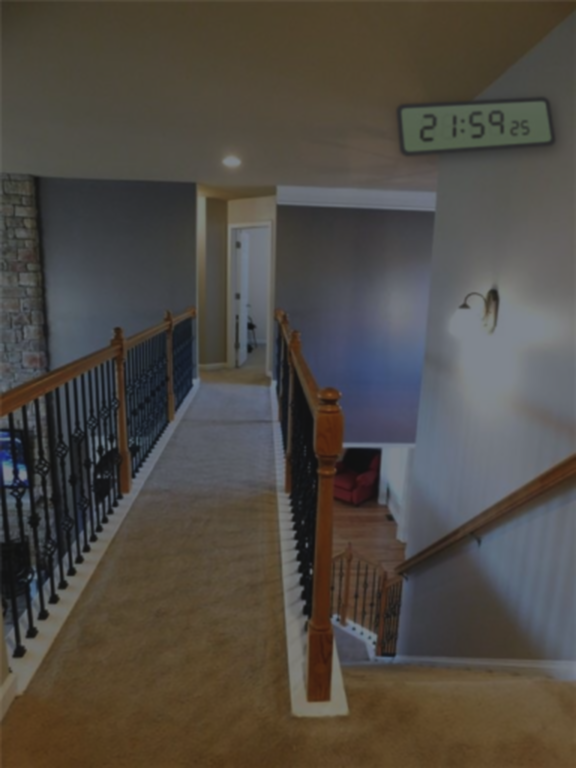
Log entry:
21h59m25s
